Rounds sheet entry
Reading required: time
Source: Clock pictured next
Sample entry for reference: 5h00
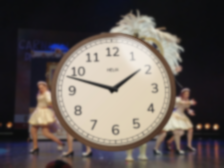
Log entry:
1h48
